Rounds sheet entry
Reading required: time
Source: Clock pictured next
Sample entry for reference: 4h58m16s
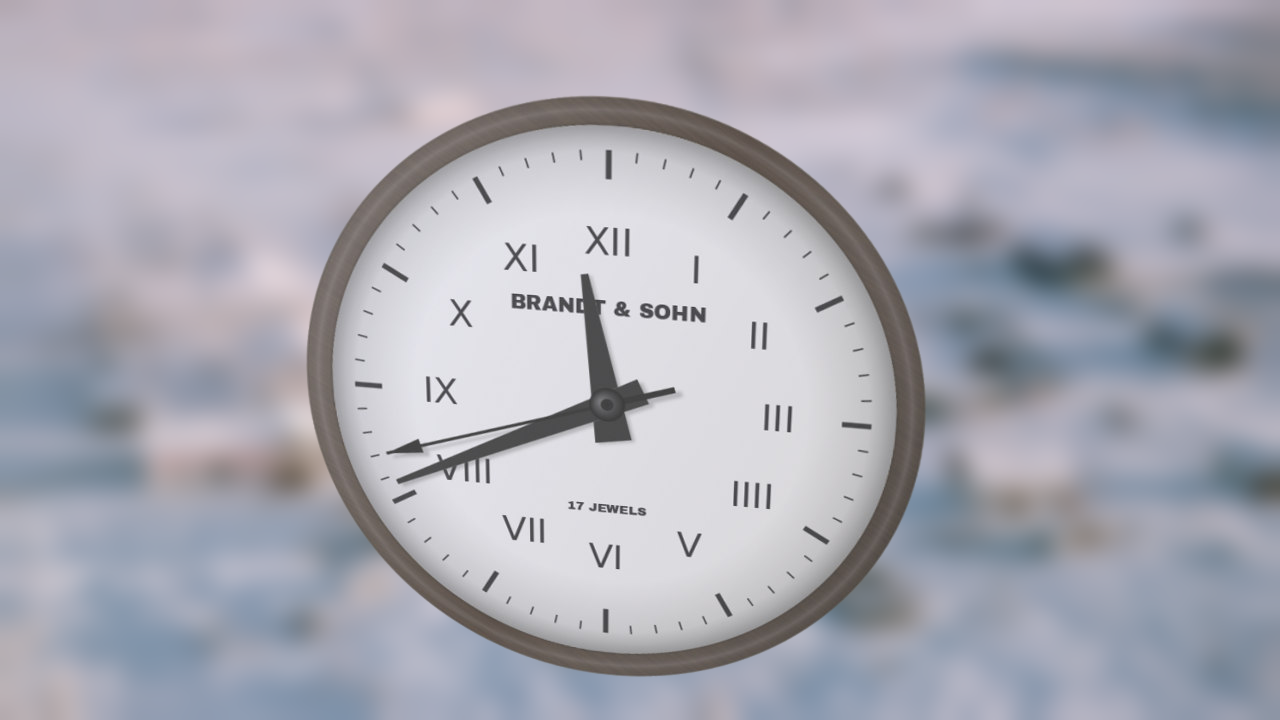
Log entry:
11h40m42s
